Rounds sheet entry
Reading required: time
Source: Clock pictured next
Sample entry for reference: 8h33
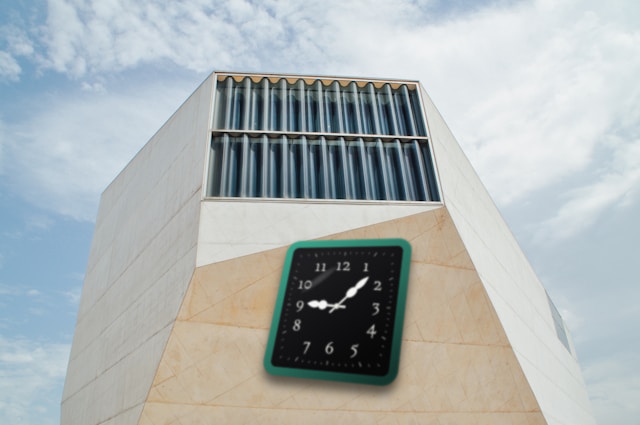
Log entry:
9h07
